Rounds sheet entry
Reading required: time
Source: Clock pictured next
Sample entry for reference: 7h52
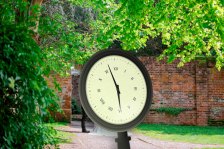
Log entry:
5h57
